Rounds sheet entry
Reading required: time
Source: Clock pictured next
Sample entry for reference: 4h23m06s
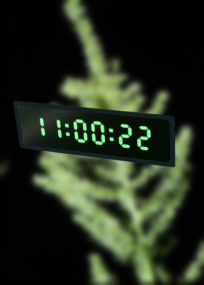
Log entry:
11h00m22s
